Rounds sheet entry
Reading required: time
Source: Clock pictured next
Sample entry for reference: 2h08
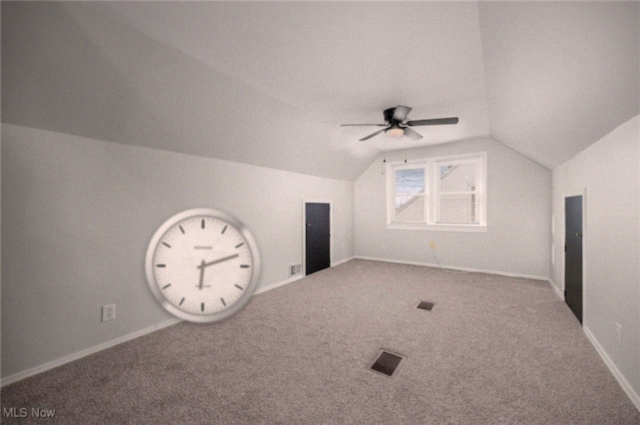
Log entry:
6h12
